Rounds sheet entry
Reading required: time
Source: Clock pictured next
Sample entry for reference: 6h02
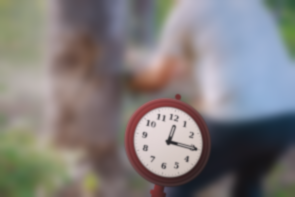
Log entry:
12h15
